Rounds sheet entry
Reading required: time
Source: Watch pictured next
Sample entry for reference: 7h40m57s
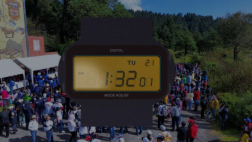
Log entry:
1h32m01s
